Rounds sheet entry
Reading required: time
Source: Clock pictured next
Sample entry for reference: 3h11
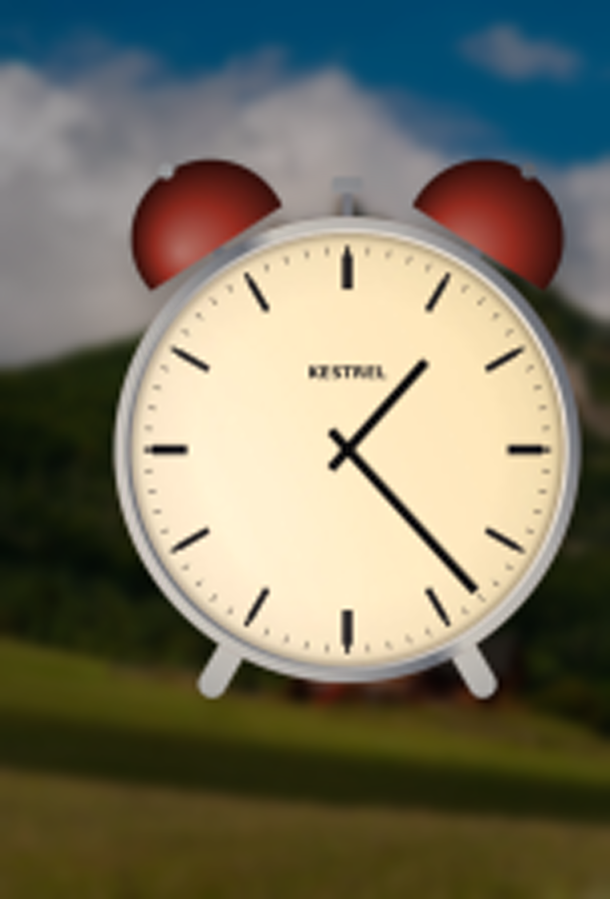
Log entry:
1h23
